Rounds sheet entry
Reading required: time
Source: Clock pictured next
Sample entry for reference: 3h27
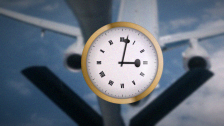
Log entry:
3h02
